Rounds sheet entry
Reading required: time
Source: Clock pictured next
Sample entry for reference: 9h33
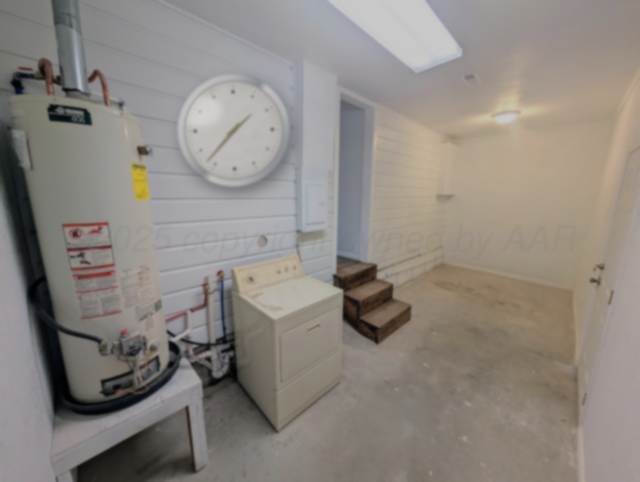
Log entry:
1h37
